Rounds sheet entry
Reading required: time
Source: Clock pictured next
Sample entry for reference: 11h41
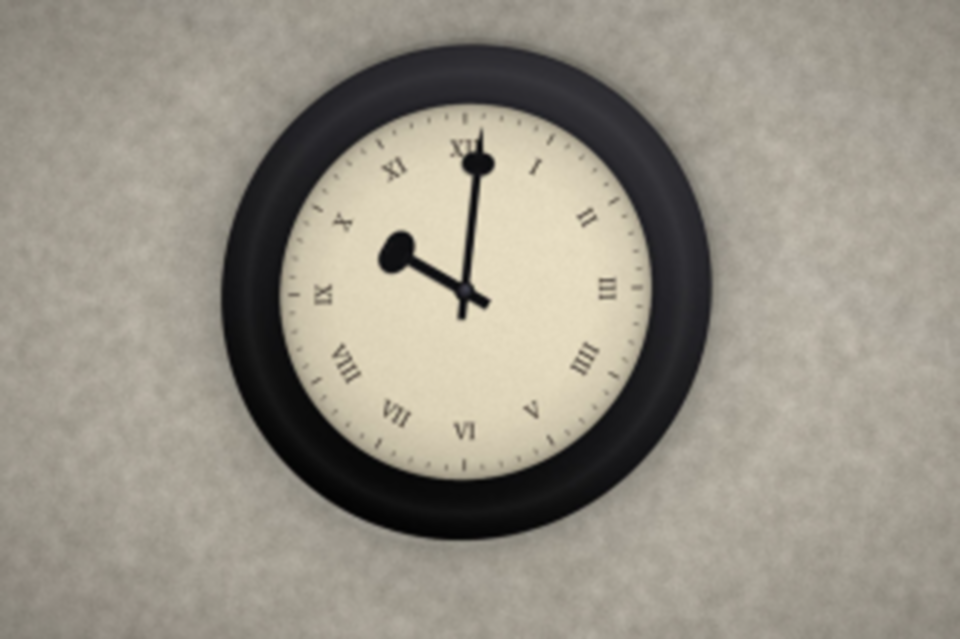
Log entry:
10h01
